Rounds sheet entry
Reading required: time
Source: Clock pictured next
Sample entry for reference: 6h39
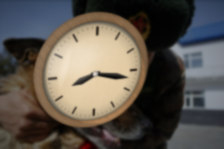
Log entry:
8h17
